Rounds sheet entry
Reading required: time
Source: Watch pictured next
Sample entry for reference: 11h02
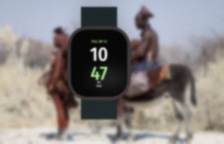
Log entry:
10h47
